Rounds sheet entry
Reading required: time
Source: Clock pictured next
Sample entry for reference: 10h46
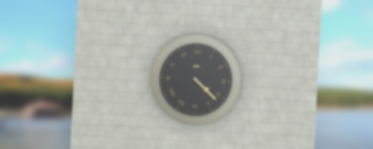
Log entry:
4h22
